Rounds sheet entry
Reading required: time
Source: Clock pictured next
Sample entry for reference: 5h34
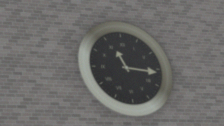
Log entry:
11h16
